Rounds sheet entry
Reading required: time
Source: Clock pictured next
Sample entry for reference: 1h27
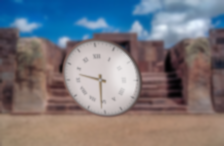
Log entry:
9h31
